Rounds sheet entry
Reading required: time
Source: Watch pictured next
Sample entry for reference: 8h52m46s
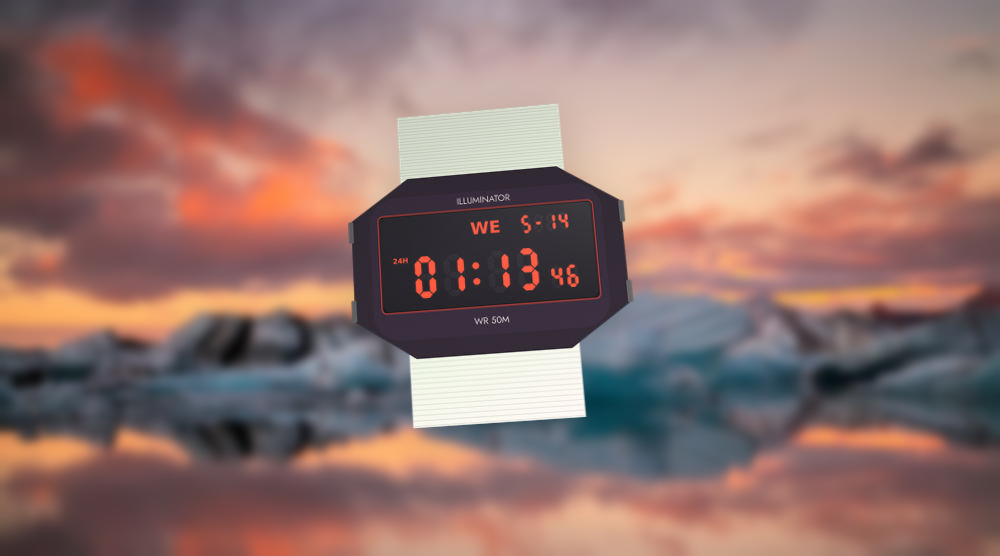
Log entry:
1h13m46s
